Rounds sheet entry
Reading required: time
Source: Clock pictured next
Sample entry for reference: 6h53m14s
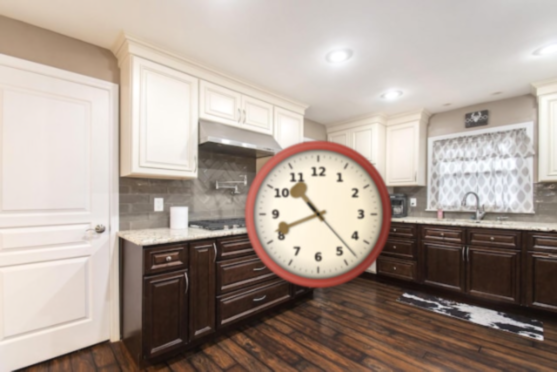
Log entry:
10h41m23s
